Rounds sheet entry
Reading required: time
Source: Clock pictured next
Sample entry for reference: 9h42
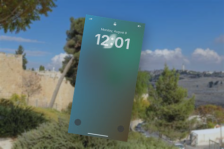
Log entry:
12h01
